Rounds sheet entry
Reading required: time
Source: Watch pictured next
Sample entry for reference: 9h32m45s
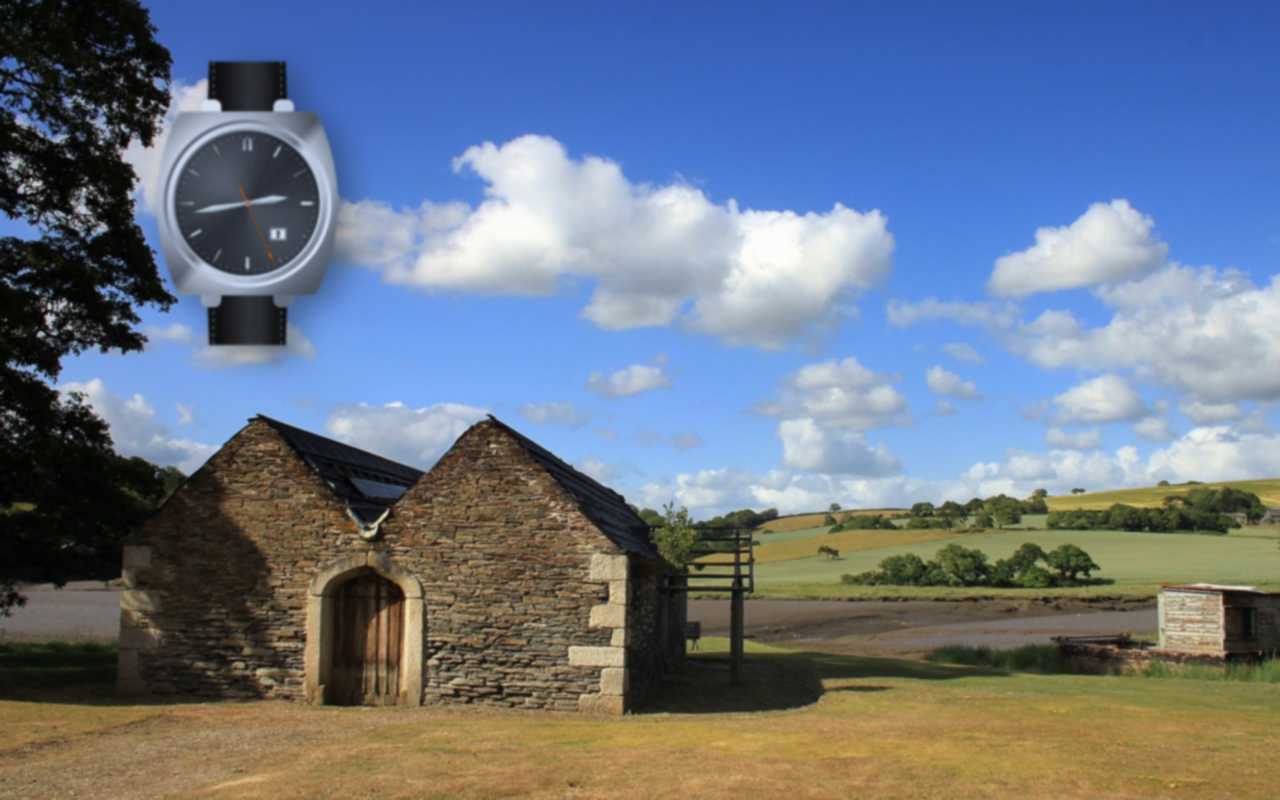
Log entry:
2h43m26s
